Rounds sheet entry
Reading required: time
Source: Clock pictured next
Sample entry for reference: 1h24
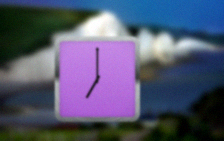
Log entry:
7h00
